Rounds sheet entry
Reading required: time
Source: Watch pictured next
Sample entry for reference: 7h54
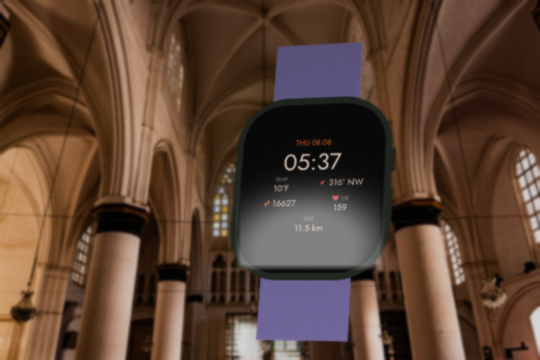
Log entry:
5h37
